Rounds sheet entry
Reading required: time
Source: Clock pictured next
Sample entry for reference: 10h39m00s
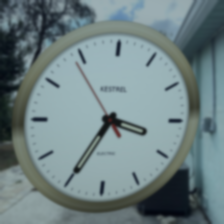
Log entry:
3h34m54s
